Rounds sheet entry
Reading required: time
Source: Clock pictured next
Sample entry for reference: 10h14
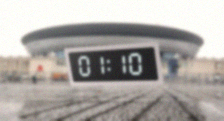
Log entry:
1h10
